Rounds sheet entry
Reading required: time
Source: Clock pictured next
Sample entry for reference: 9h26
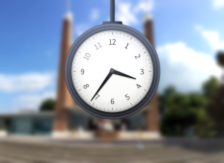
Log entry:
3h36
